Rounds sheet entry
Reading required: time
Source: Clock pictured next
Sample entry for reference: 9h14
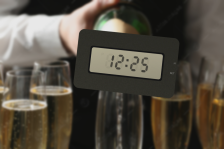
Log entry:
12h25
